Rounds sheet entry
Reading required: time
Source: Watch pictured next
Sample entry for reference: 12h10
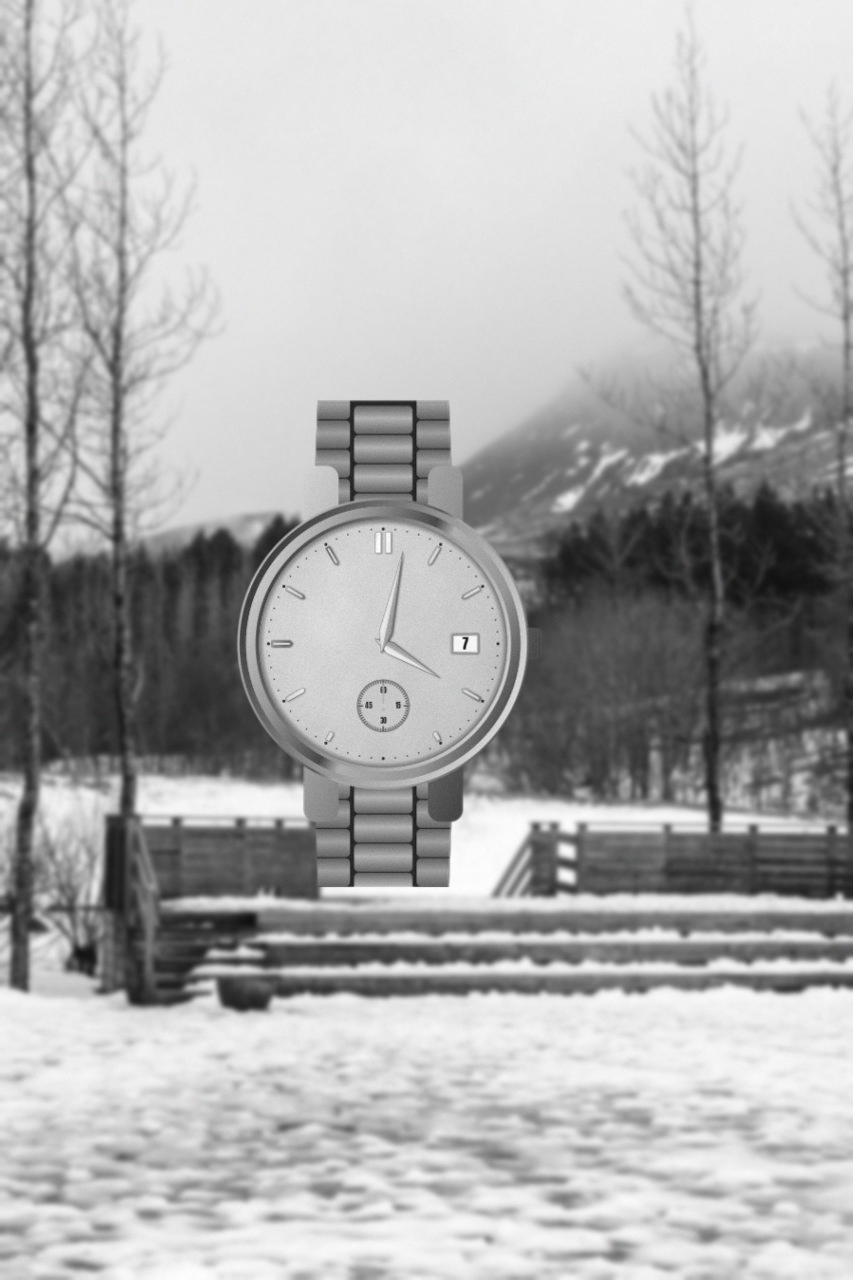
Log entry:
4h02
